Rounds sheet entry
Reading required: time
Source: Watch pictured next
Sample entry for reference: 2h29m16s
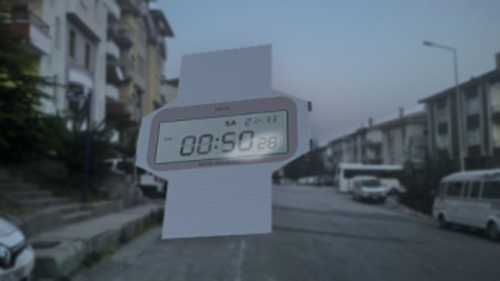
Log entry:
0h50m28s
